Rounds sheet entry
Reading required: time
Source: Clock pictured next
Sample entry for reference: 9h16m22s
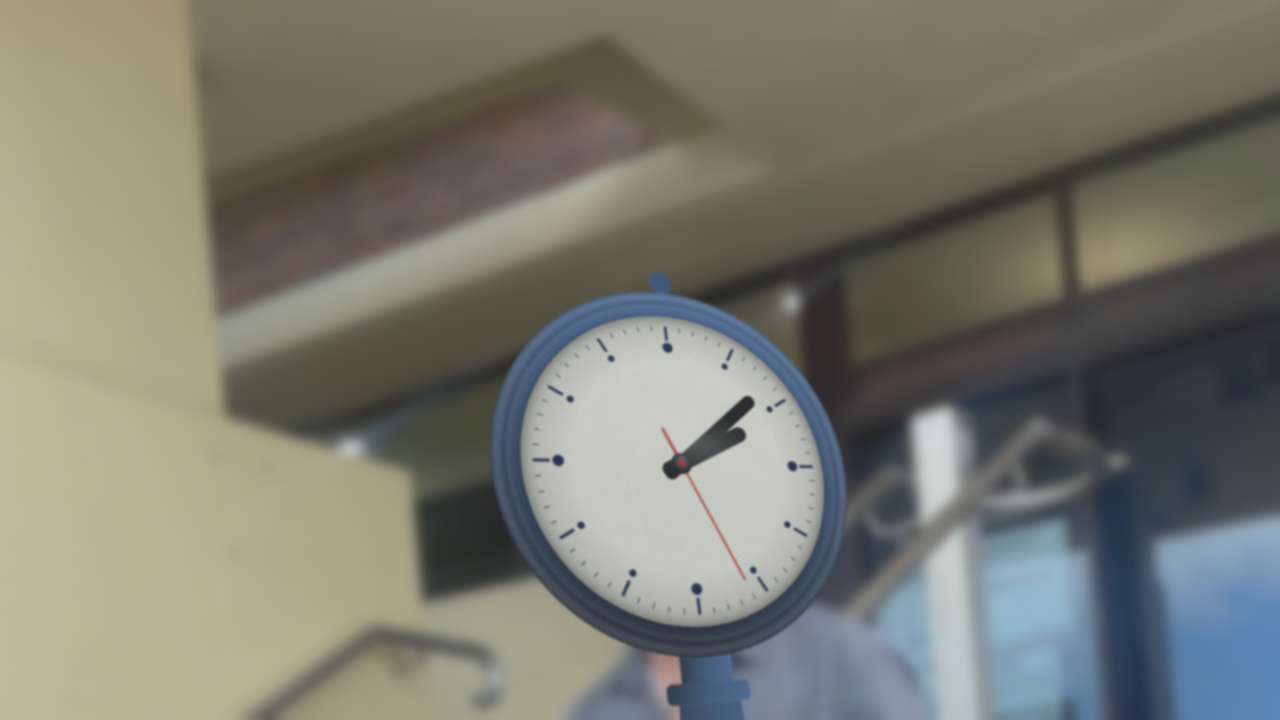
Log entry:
2h08m26s
